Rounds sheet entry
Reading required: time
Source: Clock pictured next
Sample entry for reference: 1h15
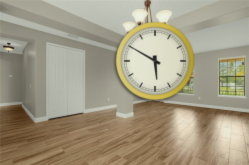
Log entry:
5h50
